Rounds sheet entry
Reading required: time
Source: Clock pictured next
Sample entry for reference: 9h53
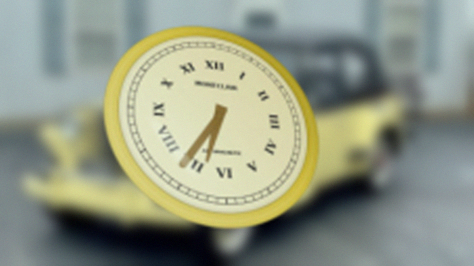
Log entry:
6h36
